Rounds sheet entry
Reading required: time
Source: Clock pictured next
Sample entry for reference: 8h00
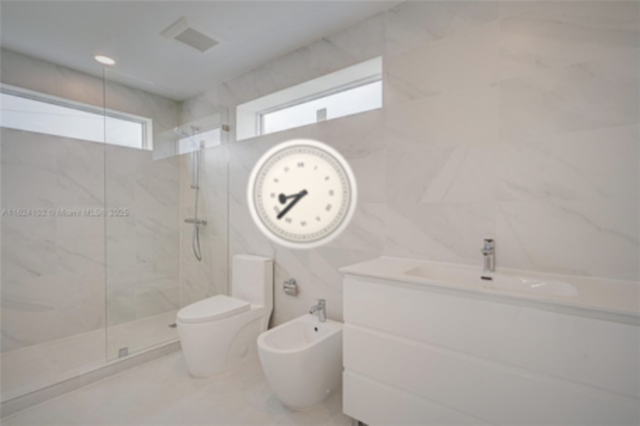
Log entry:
8h38
